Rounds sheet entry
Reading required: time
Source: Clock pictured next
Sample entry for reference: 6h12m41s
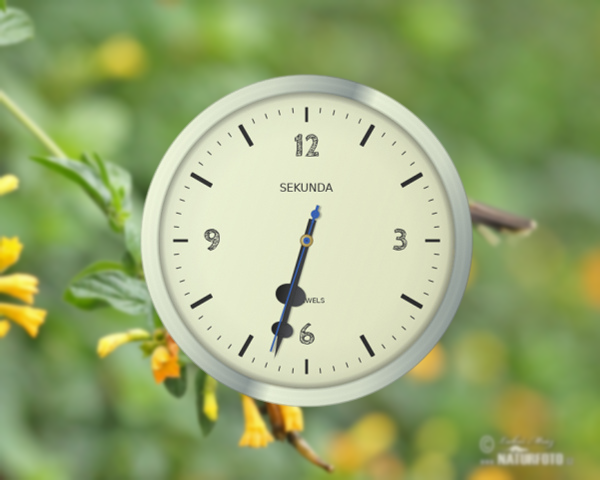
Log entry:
6h32m33s
